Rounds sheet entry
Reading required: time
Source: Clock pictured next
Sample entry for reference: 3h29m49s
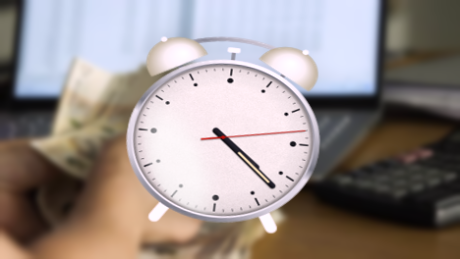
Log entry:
4h22m13s
